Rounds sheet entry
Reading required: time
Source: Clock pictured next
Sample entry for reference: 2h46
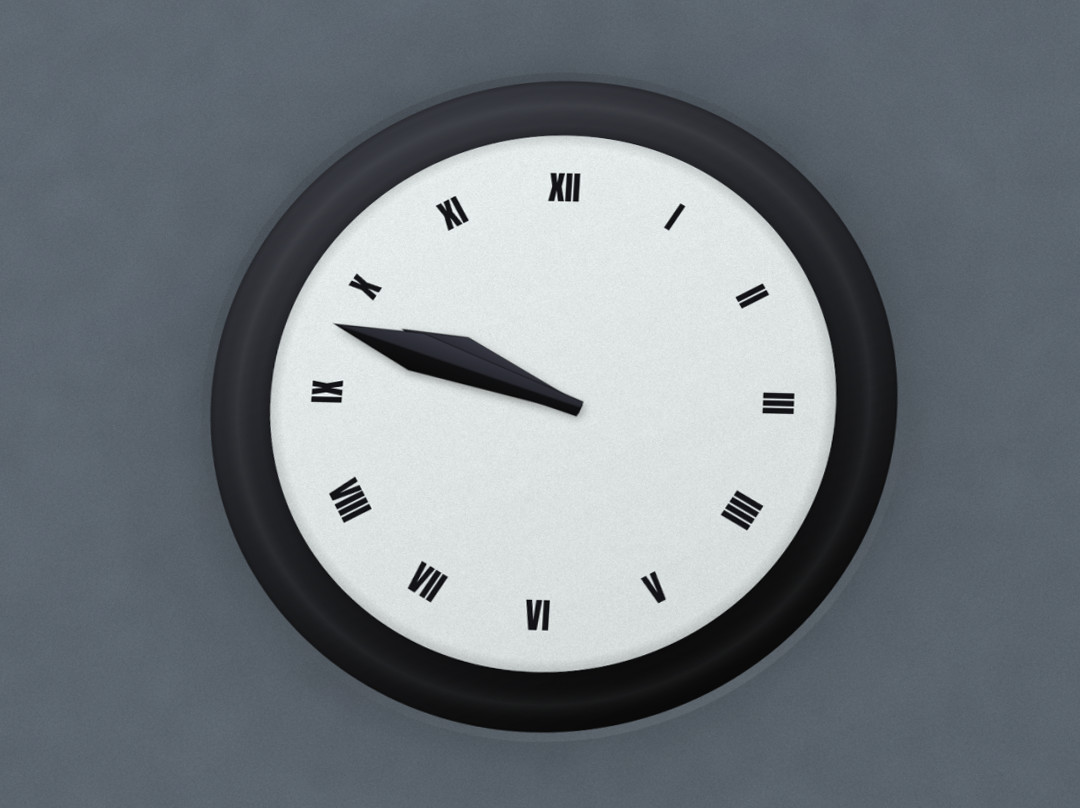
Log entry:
9h48
